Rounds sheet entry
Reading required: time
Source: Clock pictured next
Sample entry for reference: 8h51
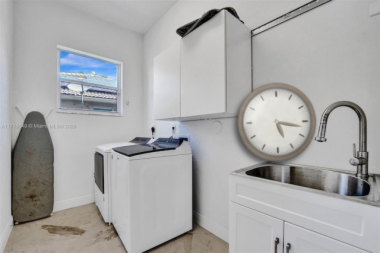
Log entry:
5h17
